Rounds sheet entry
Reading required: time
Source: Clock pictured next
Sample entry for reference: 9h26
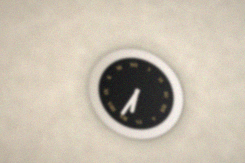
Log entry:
6h36
